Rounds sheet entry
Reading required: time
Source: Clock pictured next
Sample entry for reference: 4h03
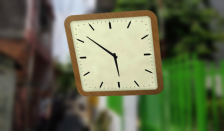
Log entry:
5h52
